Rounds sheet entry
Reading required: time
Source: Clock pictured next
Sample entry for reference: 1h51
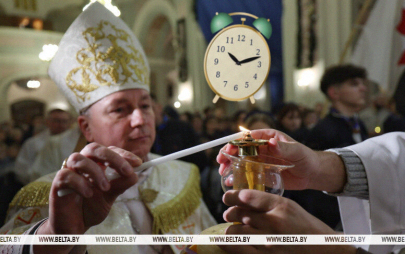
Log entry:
10h12
